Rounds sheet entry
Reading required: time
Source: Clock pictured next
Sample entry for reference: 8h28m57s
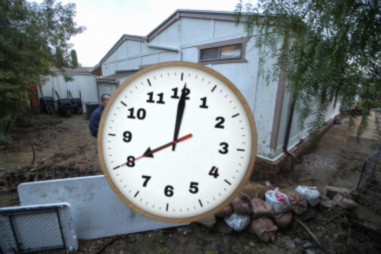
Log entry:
8h00m40s
